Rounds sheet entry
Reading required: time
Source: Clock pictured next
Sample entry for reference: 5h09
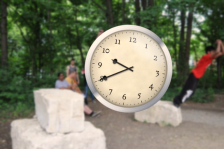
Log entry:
9h40
